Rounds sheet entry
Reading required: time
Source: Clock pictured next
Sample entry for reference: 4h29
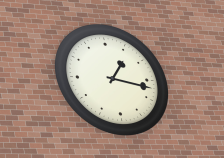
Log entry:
1h17
